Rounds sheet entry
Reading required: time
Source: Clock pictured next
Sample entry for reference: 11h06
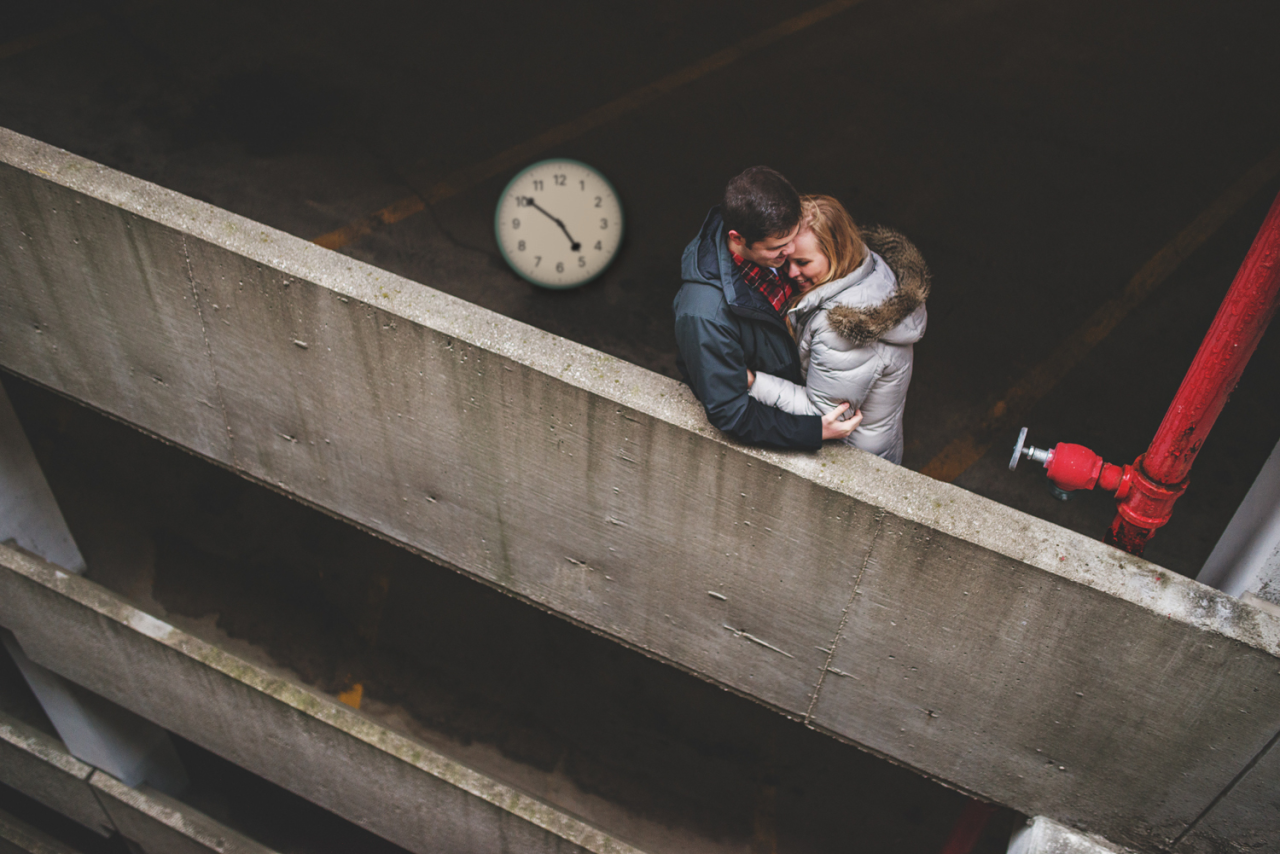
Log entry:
4h51
